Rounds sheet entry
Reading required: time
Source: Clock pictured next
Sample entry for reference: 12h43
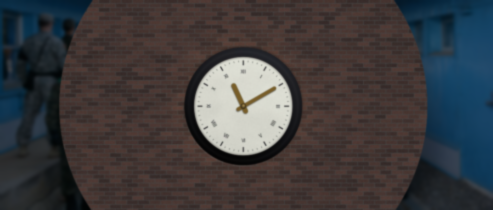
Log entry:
11h10
